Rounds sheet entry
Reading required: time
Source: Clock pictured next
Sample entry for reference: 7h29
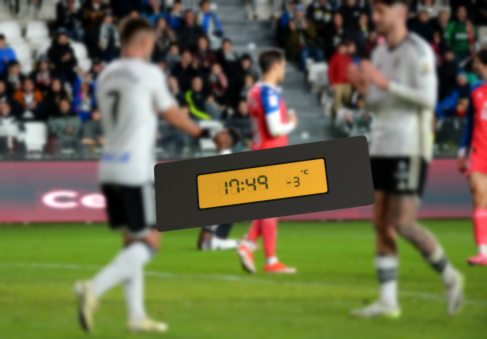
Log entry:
17h49
